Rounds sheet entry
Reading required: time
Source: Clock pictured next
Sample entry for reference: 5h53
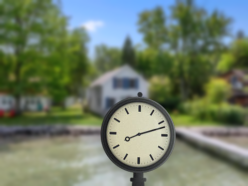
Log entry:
8h12
